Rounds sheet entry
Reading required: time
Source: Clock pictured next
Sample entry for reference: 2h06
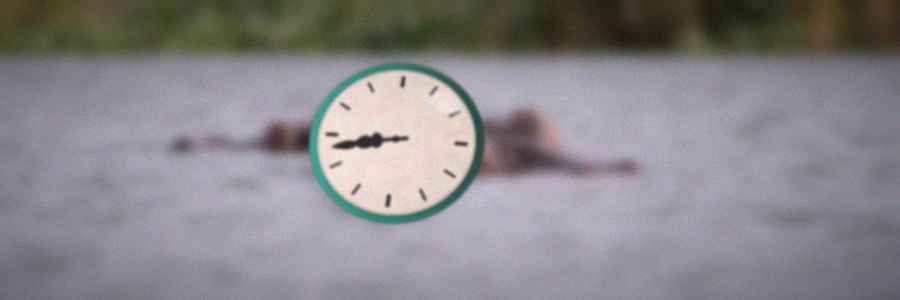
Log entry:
8h43
